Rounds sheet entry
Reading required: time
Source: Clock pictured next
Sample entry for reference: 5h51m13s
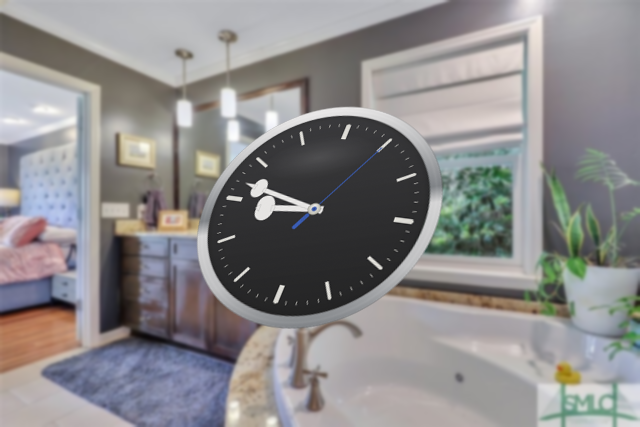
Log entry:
8h47m05s
